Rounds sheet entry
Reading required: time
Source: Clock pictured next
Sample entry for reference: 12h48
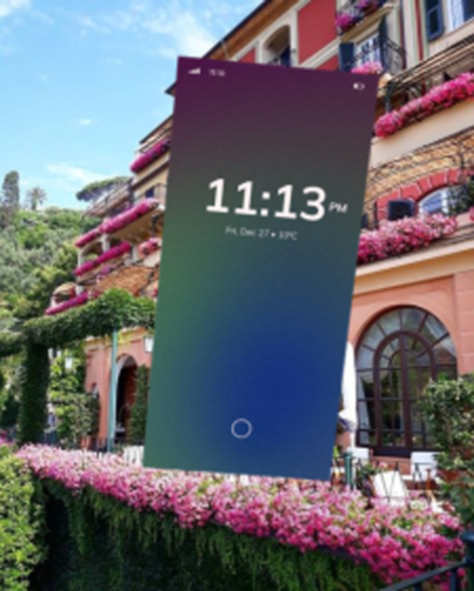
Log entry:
11h13
